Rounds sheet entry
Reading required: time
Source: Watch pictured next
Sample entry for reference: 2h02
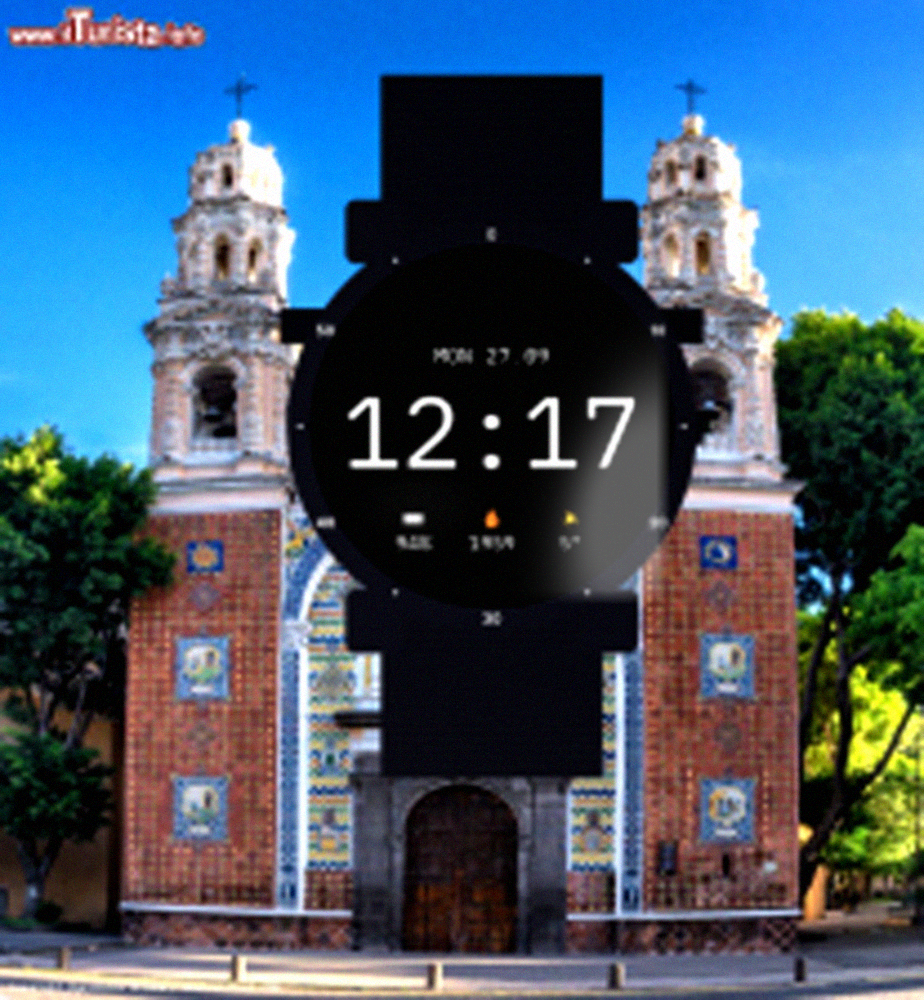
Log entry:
12h17
